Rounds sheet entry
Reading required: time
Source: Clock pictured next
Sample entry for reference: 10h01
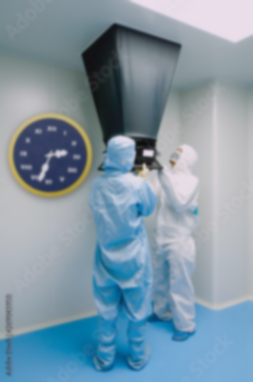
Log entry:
2h33
